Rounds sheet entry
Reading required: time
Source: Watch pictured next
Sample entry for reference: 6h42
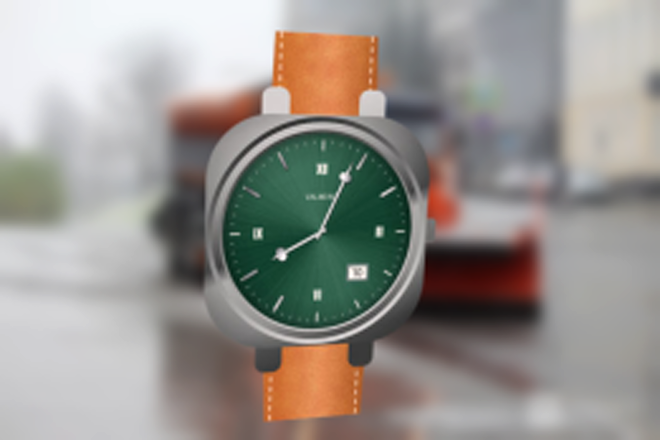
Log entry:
8h04
